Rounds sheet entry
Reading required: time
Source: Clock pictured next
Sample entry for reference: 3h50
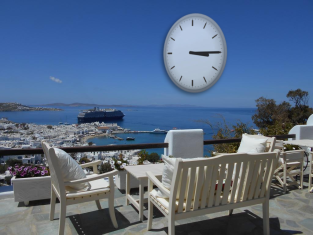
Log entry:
3h15
